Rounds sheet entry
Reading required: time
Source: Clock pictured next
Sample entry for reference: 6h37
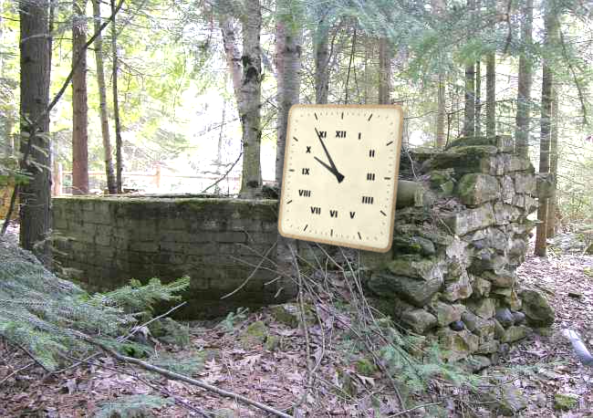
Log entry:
9h54
